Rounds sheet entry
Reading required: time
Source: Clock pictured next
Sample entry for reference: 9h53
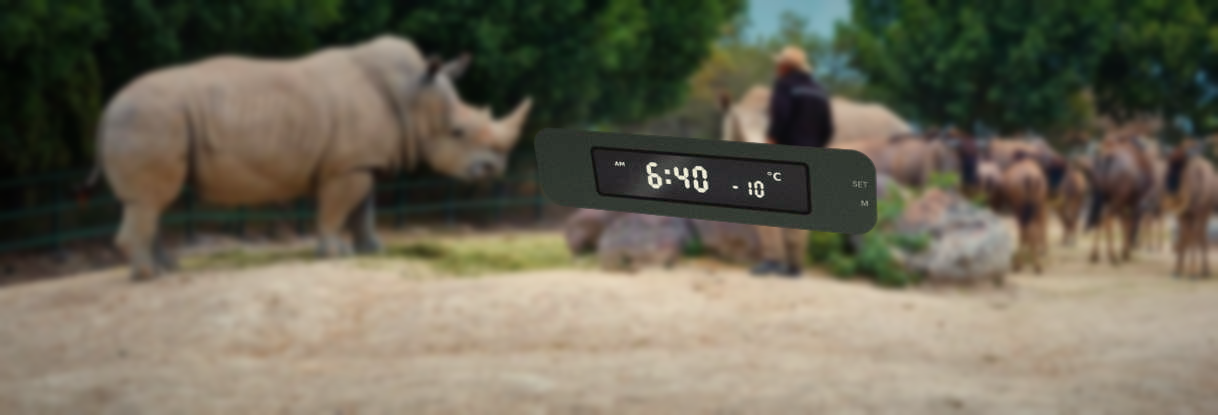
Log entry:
6h40
